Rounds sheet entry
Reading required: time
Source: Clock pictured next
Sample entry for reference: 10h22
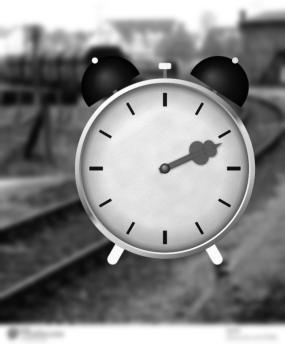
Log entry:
2h11
